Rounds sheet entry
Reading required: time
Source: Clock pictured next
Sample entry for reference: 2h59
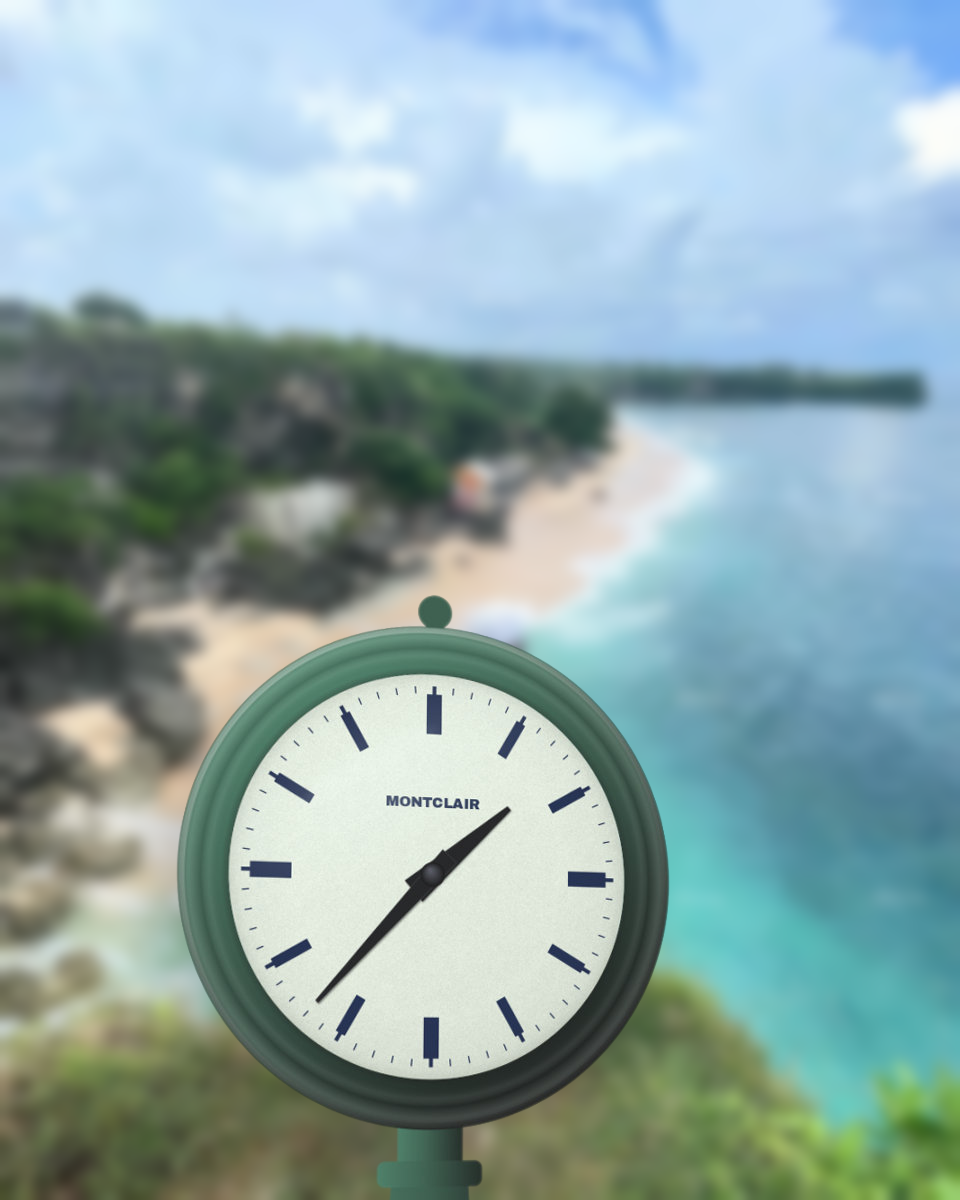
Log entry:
1h37
